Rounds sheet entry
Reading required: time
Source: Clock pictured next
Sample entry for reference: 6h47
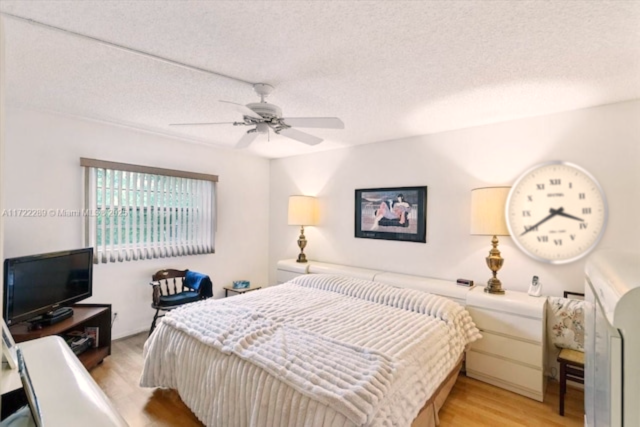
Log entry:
3h40
